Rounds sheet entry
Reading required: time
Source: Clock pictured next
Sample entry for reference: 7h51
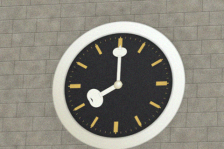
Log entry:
8h00
